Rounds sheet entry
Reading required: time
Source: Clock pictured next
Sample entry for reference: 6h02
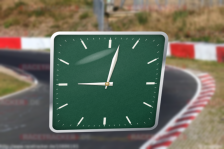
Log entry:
9h02
